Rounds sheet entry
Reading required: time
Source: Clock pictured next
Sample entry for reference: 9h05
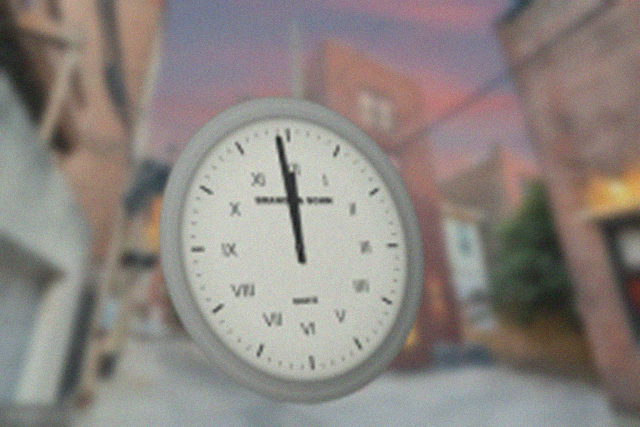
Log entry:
11h59
